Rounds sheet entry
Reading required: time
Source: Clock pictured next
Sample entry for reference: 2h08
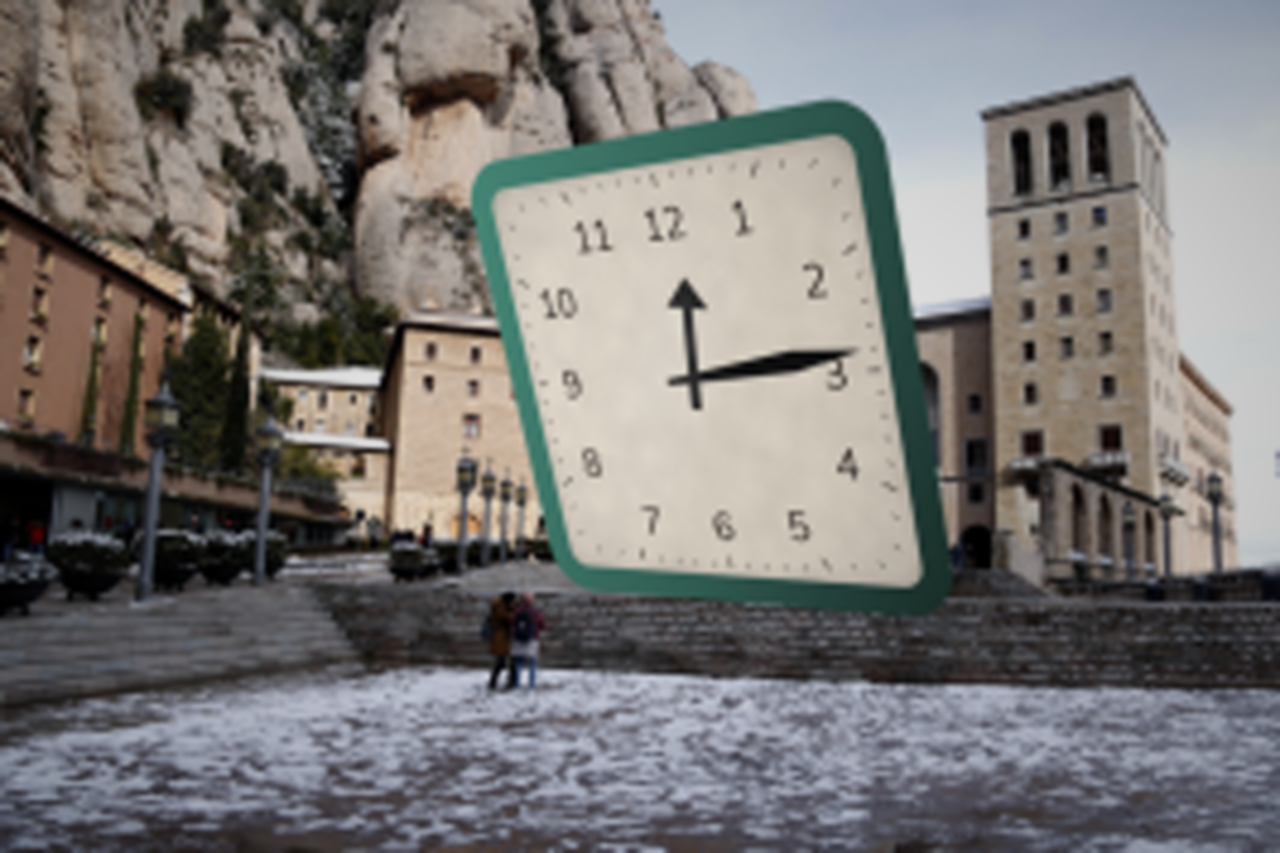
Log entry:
12h14
